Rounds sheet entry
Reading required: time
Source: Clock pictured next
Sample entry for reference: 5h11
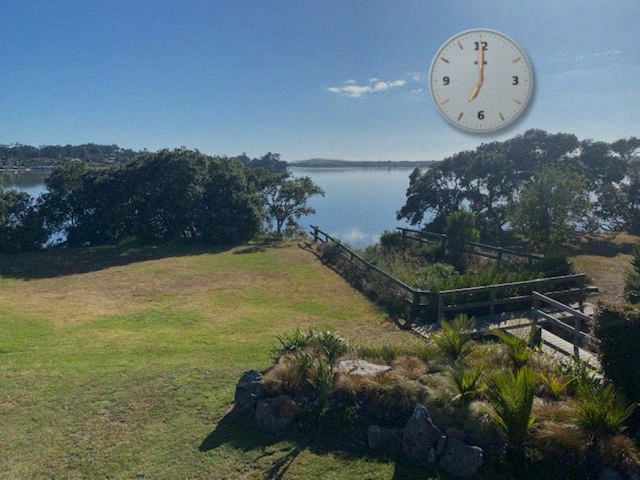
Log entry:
7h00
